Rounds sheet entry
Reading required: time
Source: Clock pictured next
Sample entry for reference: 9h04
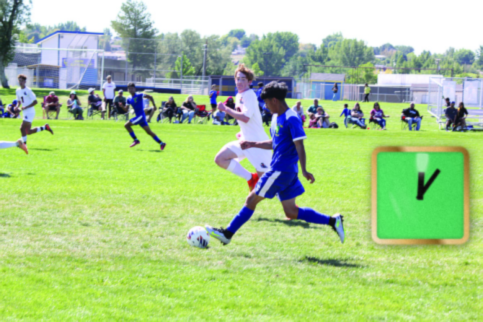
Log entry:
12h06
